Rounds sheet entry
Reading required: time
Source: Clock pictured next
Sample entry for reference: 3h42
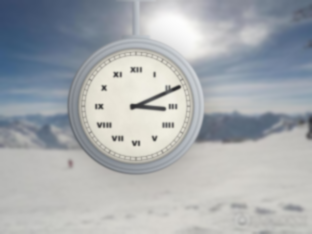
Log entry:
3h11
